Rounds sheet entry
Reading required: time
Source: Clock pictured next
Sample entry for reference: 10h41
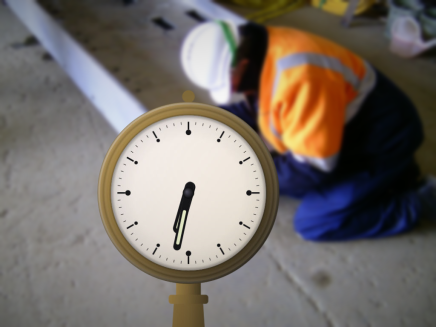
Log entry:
6h32
